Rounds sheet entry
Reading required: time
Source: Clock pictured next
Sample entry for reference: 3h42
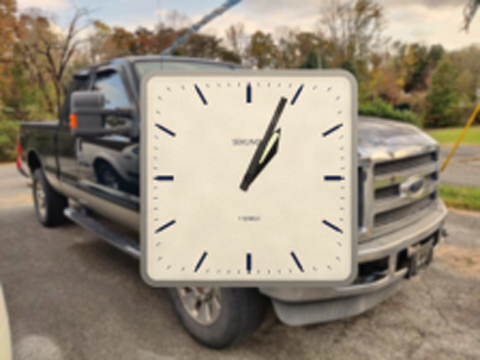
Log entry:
1h04
